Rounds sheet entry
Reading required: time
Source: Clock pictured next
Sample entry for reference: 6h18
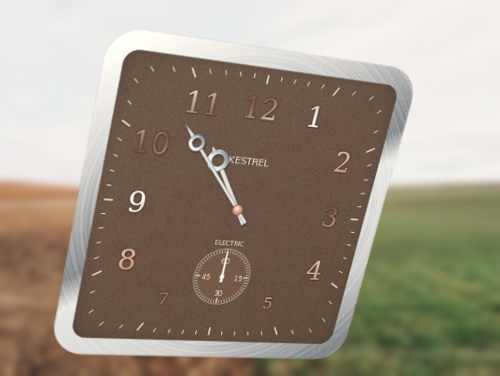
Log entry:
10h53
